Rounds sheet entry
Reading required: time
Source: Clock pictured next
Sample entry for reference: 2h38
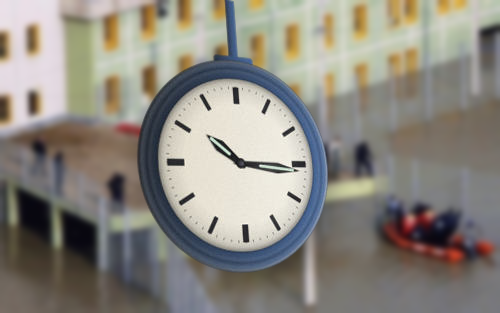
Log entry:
10h16
